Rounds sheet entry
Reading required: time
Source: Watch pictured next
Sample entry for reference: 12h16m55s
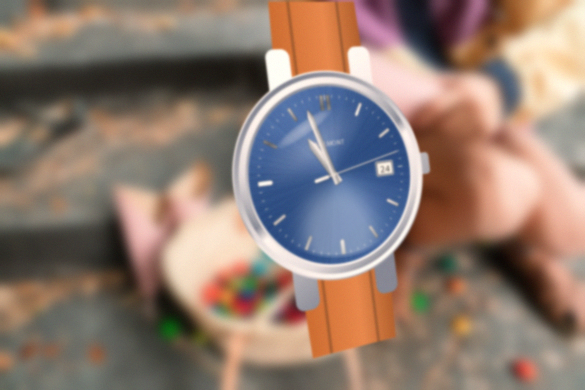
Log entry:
10h57m13s
